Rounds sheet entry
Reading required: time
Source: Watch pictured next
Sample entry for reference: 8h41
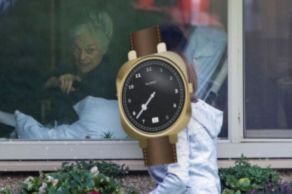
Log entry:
7h38
